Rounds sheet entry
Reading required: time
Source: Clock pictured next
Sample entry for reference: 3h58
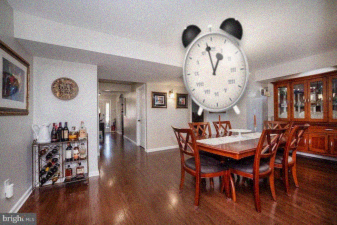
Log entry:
12h58
